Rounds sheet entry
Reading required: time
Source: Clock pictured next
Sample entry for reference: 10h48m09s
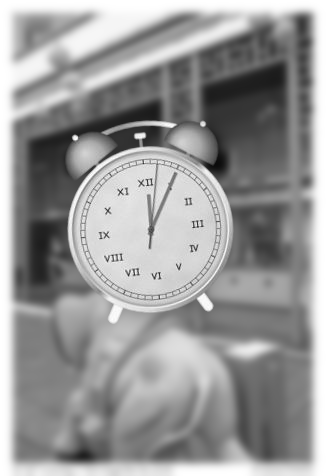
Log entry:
12h05m02s
